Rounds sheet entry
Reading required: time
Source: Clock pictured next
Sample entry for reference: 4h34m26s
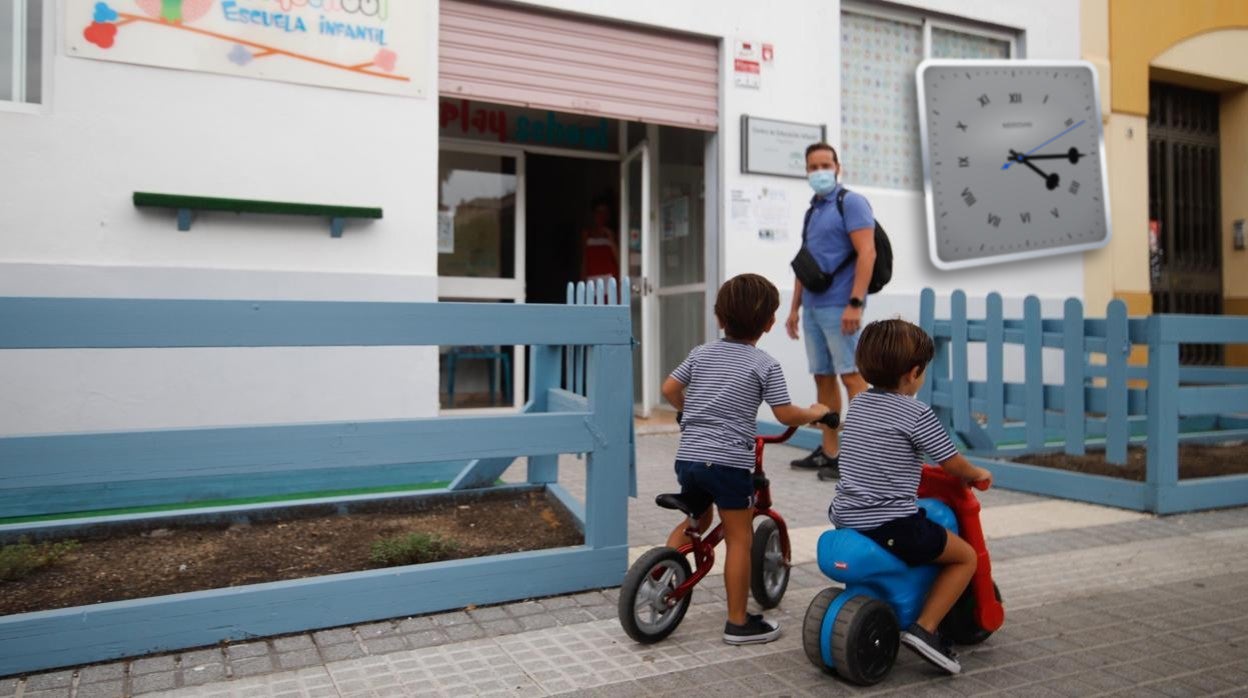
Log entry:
4h15m11s
